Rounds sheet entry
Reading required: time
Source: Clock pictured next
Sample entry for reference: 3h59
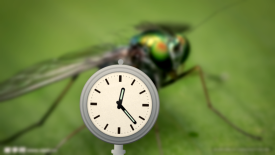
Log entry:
12h23
